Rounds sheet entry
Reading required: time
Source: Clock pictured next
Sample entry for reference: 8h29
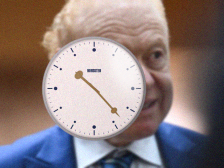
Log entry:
10h23
